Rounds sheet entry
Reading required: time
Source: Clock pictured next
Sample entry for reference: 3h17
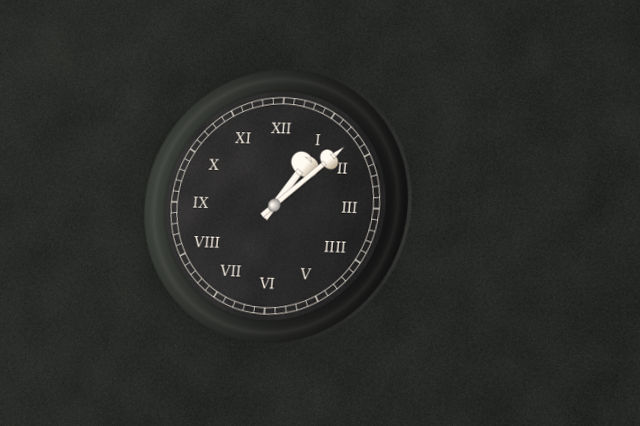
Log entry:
1h08
